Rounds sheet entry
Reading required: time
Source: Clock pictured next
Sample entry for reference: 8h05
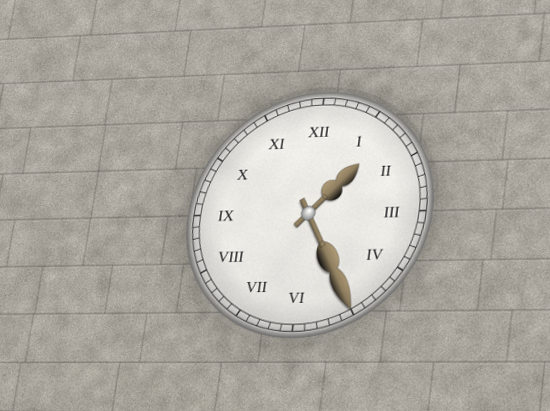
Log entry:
1h25
